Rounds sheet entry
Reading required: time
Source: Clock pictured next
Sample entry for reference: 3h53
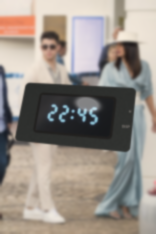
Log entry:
22h45
